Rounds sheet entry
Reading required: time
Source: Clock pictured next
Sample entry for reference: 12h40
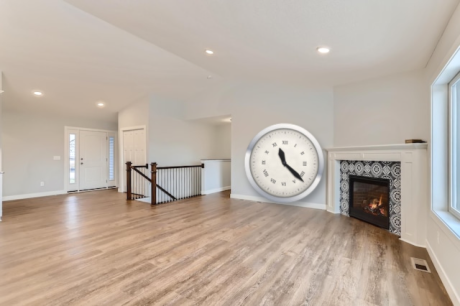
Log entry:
11h22
